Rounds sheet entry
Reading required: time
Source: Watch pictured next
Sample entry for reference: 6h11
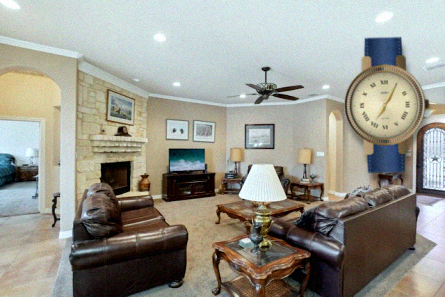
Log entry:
7h05
